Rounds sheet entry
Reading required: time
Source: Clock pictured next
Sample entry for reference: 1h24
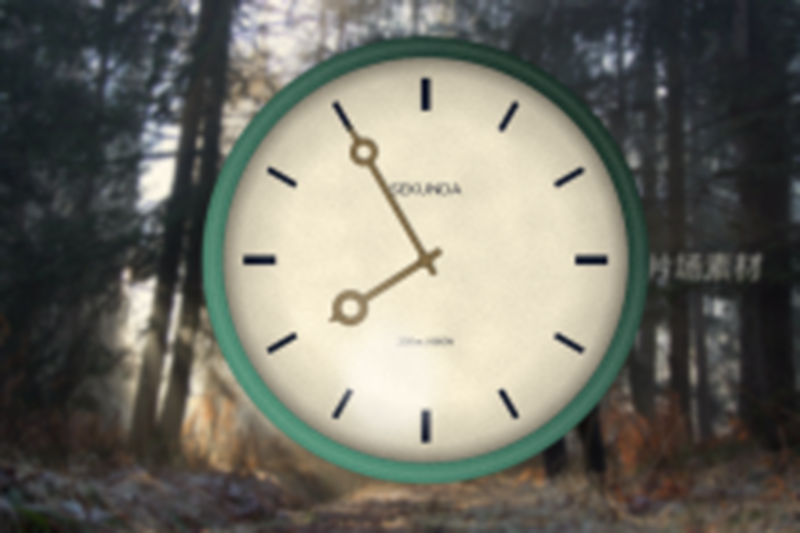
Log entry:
7h55
